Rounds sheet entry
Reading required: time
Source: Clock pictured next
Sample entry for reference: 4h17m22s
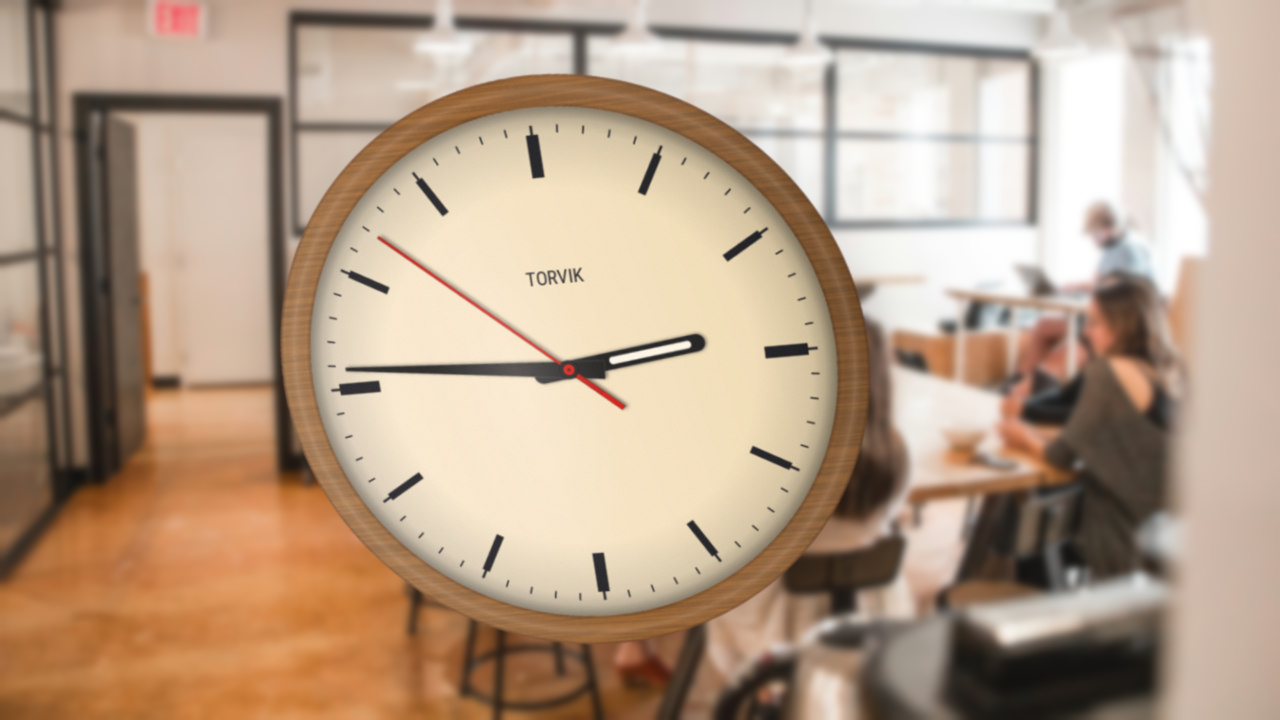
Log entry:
2h45m52s
